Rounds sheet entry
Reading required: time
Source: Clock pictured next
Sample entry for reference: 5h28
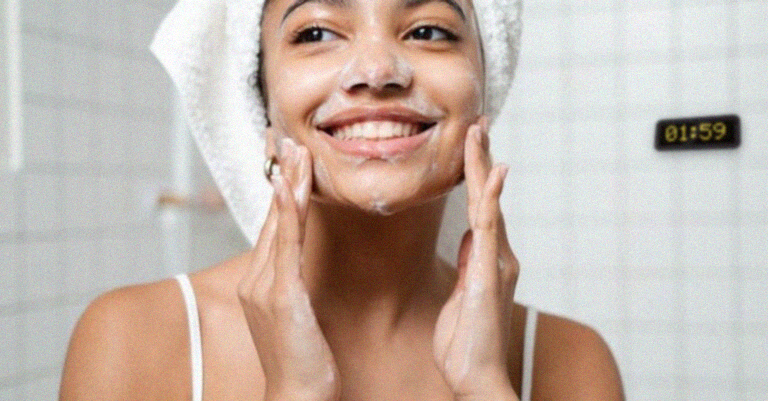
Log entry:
1h59
